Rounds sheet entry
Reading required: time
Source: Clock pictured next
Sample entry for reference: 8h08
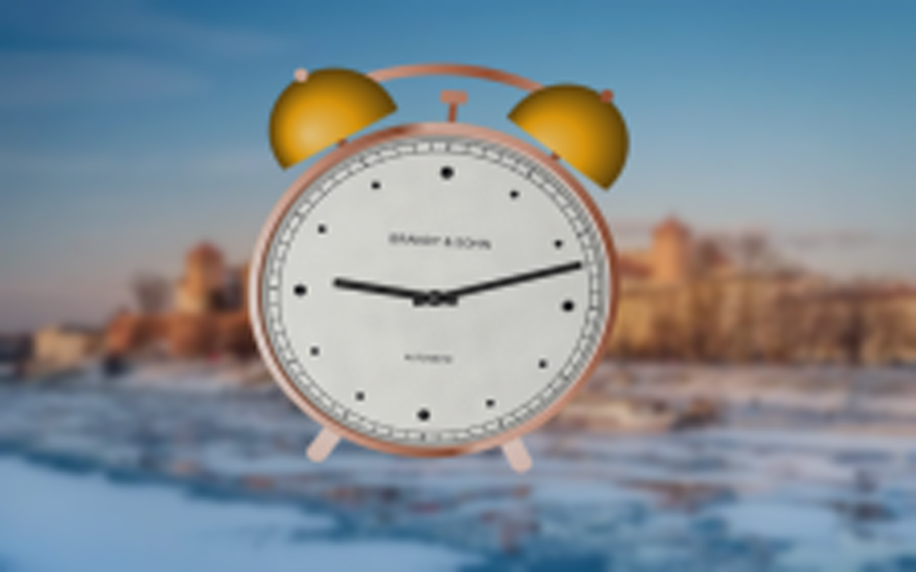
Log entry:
9h12
